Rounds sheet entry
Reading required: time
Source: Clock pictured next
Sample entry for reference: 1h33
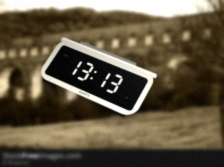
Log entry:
13h13
